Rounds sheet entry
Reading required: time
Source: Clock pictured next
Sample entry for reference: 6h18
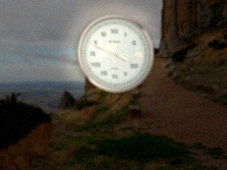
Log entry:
3h49
